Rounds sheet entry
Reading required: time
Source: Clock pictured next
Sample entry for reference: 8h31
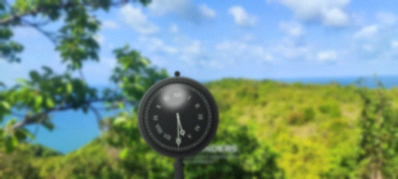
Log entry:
5h30
